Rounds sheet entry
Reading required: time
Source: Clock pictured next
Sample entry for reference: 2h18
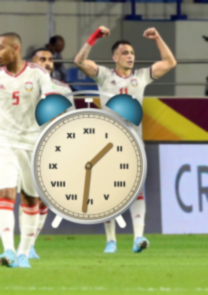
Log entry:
1h31
